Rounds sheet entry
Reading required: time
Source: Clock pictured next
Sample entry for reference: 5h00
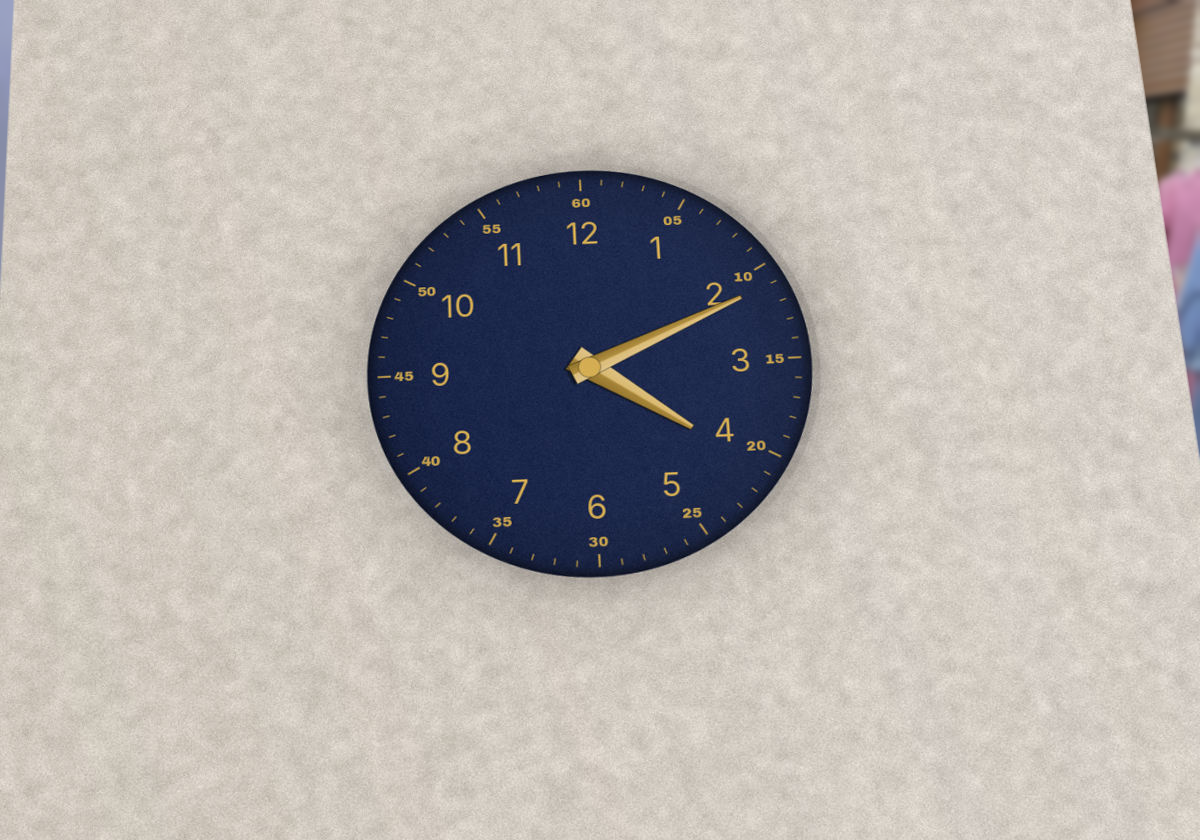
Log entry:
4h11
